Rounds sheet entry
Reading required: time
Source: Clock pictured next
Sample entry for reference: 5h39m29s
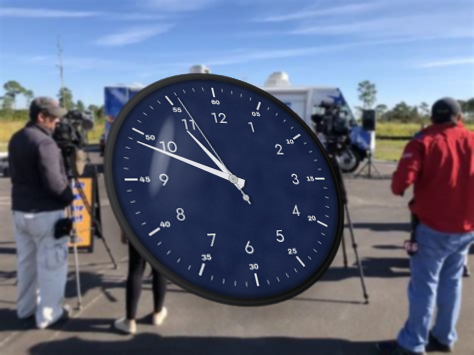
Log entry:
10h48m56s
